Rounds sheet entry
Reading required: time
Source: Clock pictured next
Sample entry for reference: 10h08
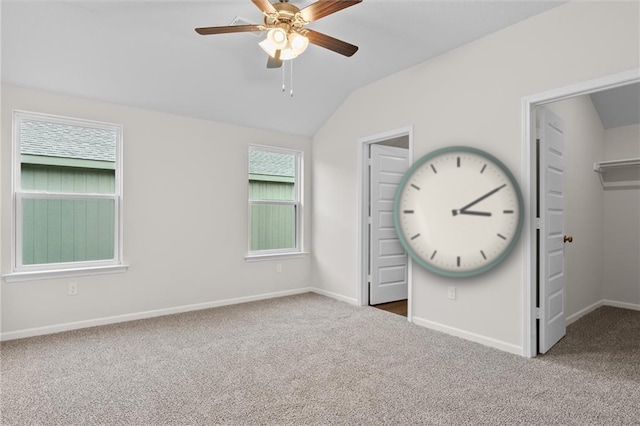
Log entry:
3h10
